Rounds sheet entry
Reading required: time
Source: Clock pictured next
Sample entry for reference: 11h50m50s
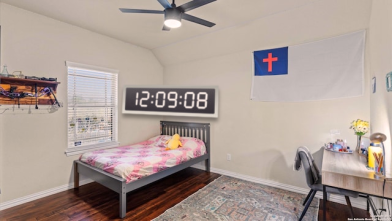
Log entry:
12h09m08s
